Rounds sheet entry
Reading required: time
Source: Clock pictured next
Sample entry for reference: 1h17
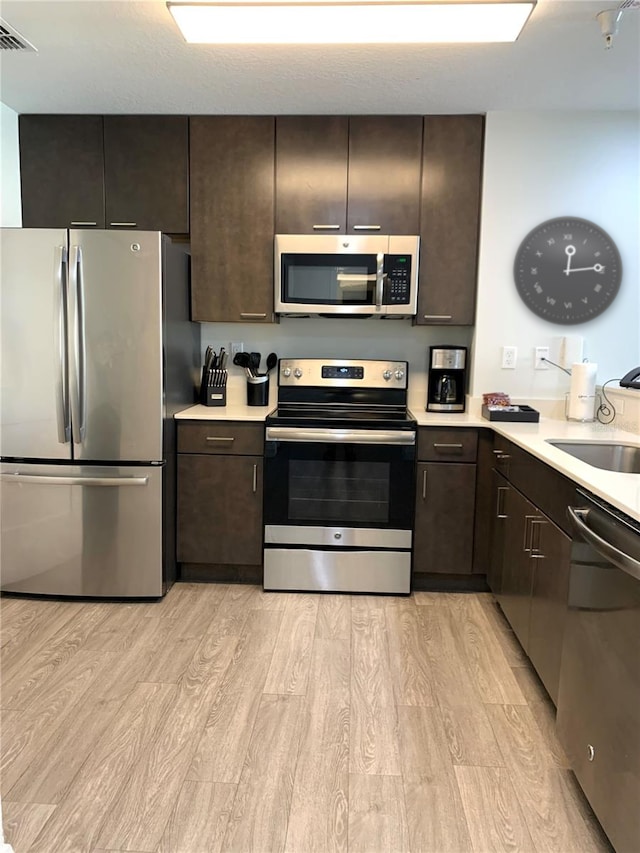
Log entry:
12h14
